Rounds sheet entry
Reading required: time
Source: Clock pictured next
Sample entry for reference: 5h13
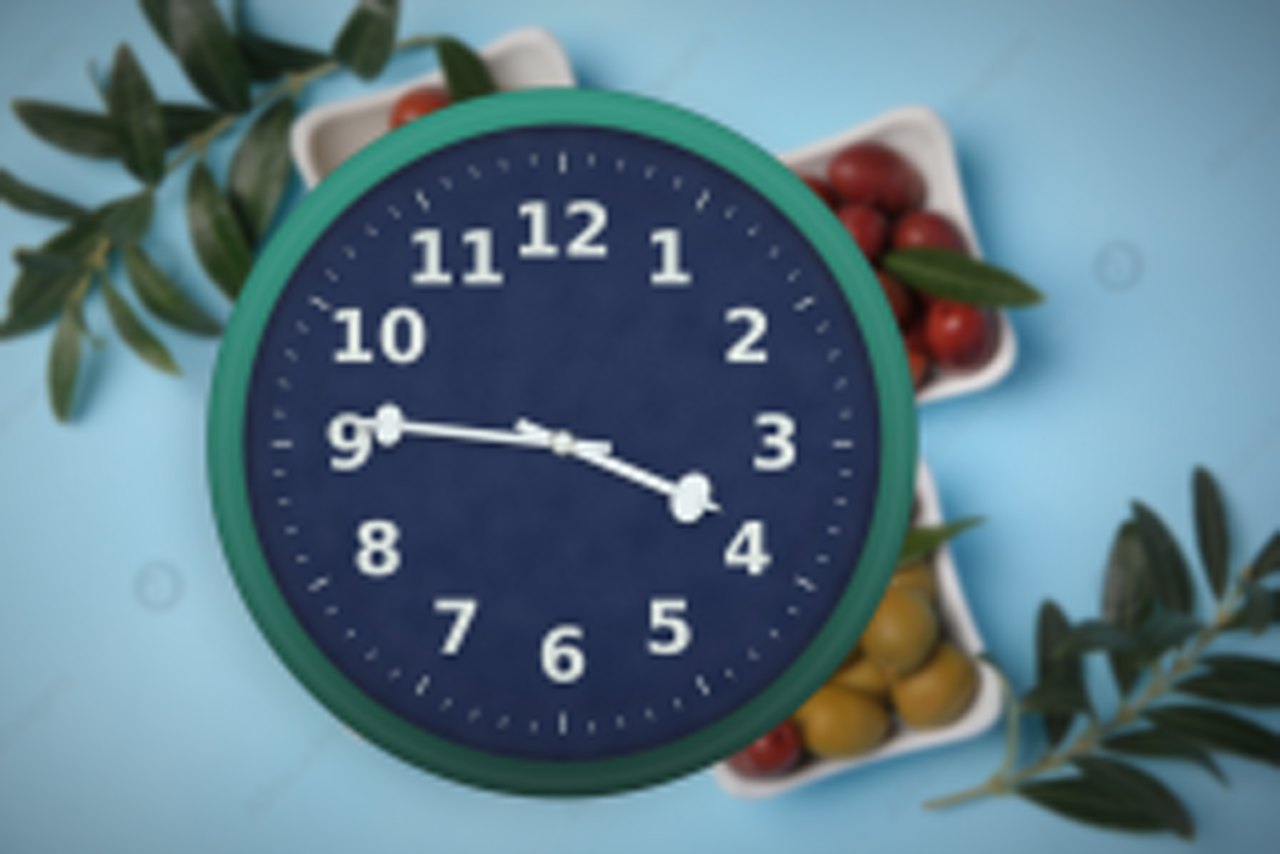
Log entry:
3h46
